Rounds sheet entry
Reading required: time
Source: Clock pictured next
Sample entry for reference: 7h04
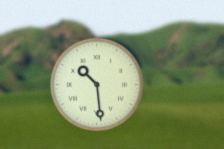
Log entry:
10h29
